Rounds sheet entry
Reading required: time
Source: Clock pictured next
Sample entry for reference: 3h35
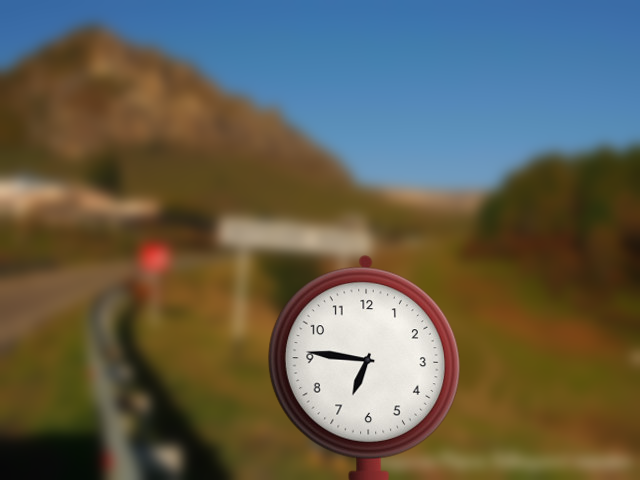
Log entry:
6h46
